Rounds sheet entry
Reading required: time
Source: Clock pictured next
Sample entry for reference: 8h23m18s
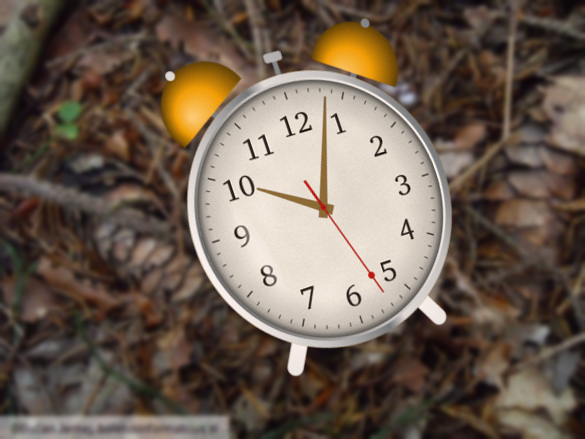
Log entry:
10h03m27s
